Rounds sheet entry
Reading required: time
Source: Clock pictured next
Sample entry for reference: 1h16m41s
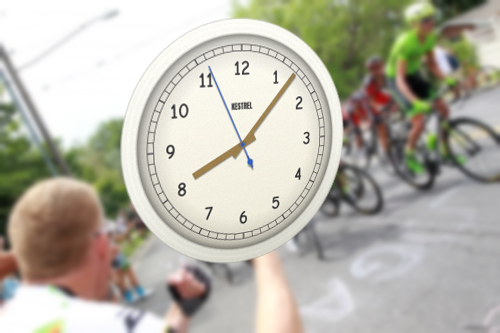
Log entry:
8h06m56s
